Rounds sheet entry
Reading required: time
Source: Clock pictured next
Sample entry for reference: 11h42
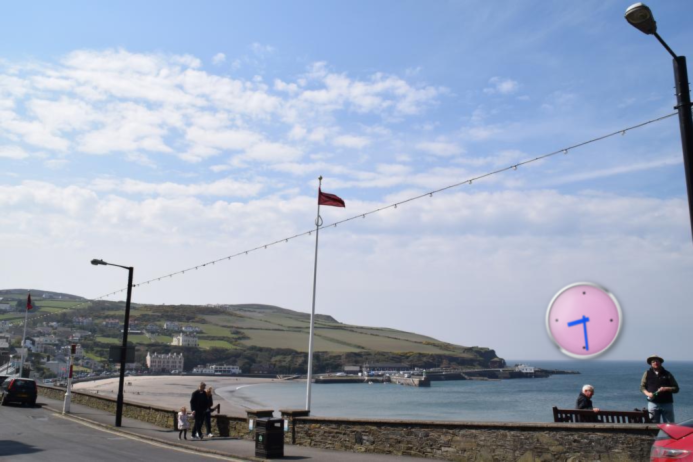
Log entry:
8h29
